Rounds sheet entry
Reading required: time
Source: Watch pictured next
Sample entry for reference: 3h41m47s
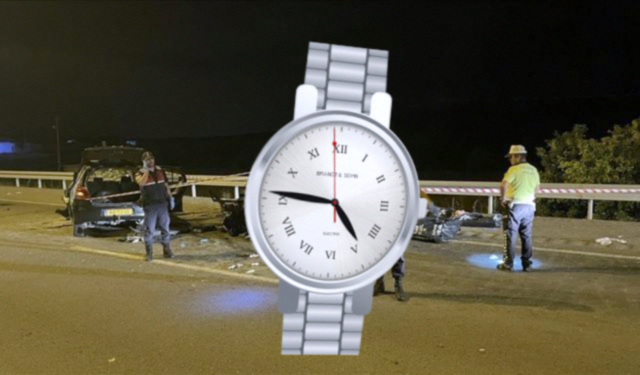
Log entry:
4h45m59s
